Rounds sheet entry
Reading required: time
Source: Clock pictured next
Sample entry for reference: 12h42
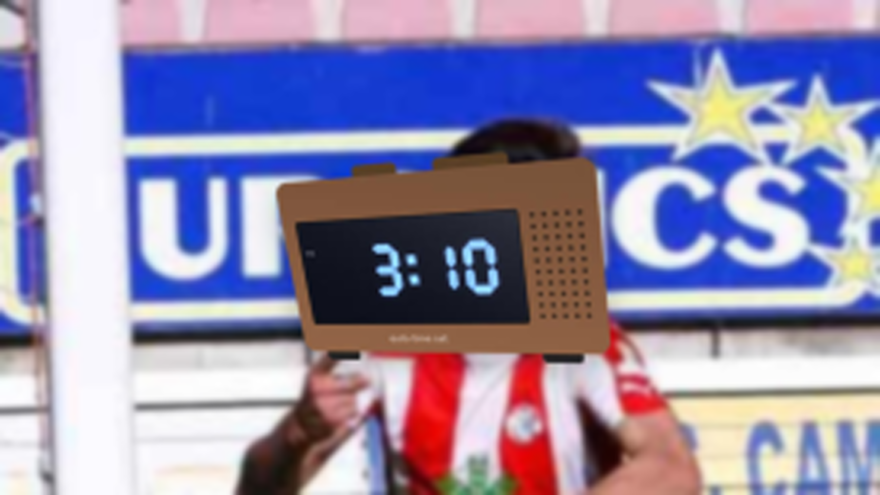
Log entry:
3h10
